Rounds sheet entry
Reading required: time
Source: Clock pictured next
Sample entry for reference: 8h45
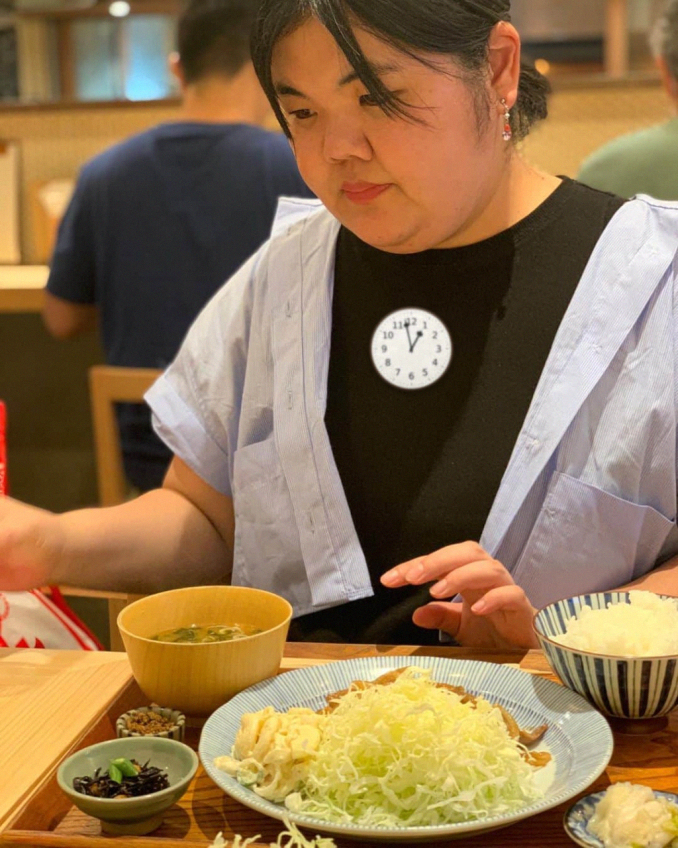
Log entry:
12h58
